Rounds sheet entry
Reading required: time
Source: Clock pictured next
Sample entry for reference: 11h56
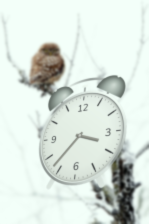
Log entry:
3h37
